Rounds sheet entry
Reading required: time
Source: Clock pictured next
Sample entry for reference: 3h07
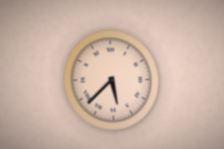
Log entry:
5h38
